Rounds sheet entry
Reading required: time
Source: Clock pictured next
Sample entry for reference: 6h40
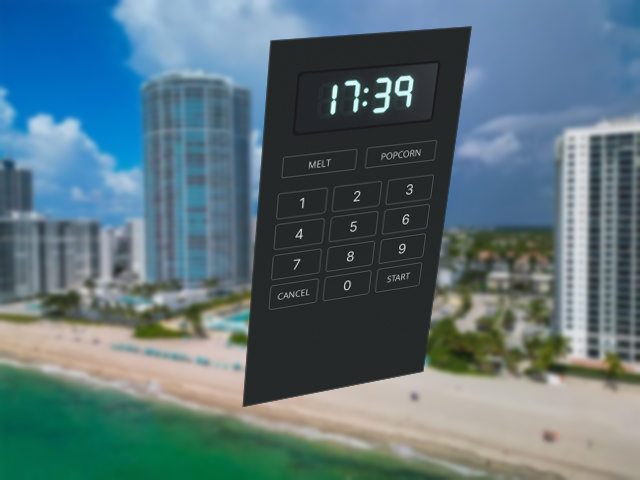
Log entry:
17h39
